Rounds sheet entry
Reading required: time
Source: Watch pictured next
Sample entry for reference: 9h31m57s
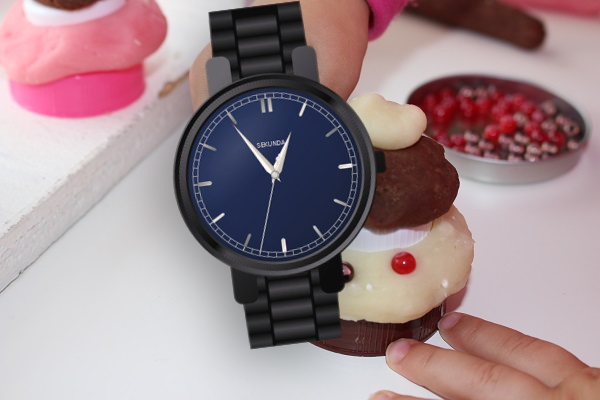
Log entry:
12h54m33s
